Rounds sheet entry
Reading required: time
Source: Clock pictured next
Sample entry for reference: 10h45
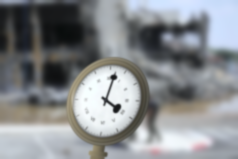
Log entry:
4h02
